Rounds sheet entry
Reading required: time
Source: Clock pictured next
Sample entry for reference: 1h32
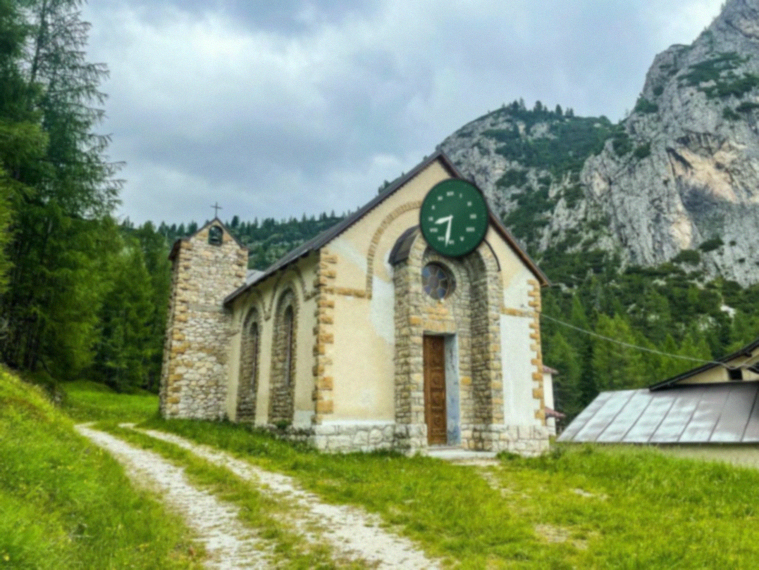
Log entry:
8h32
